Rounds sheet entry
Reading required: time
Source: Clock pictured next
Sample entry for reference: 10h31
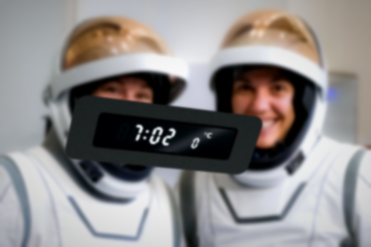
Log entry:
7h02
